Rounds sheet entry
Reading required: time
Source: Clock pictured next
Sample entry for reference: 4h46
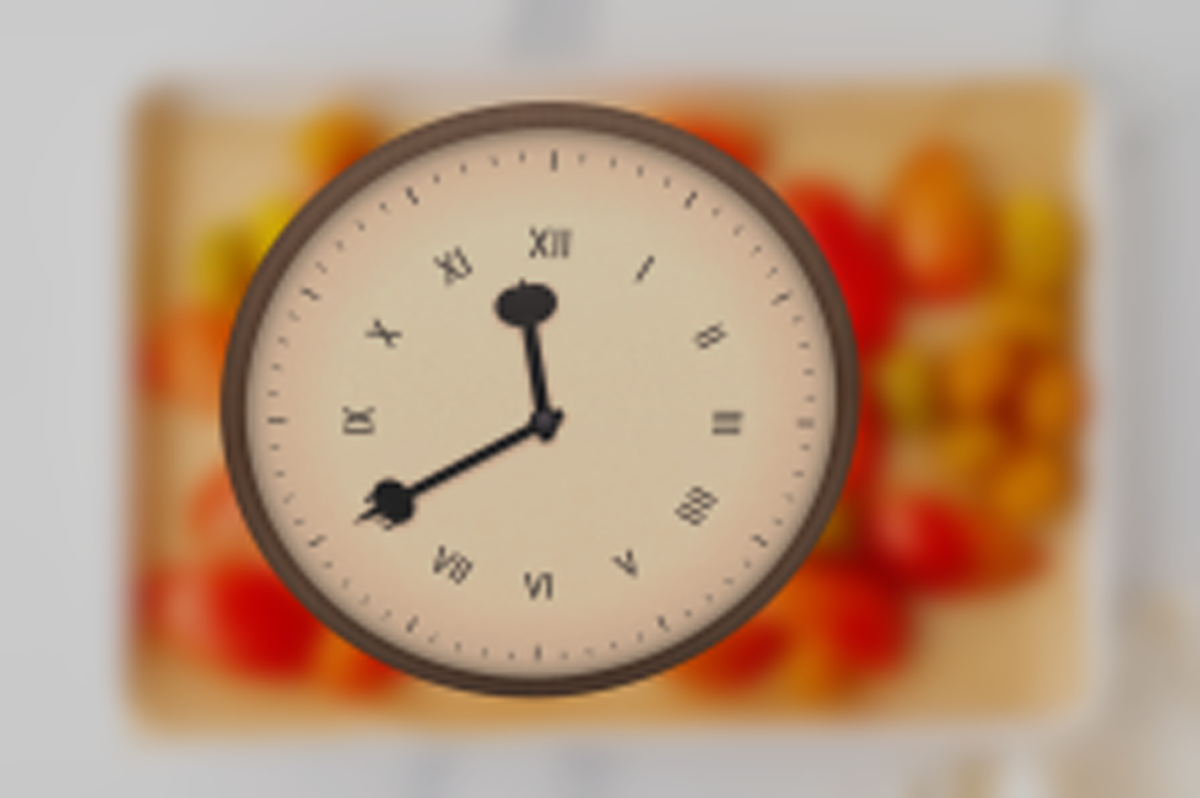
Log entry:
11h40
